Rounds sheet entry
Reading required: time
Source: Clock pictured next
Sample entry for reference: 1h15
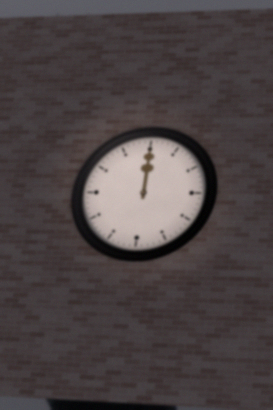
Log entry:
12h00
